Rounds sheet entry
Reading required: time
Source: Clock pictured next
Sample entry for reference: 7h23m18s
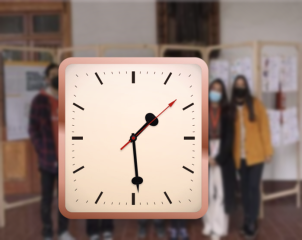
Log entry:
1h29m08s
